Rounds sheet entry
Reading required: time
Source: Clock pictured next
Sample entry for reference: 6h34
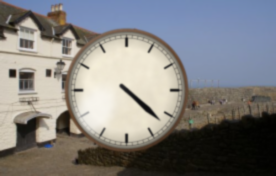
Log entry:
4h22
